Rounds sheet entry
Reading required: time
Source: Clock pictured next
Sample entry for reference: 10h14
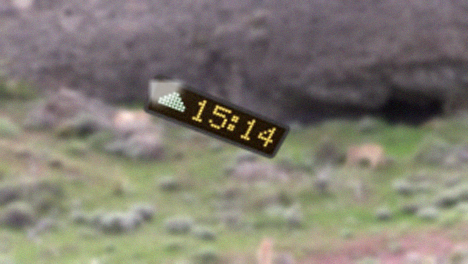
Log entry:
15h14
